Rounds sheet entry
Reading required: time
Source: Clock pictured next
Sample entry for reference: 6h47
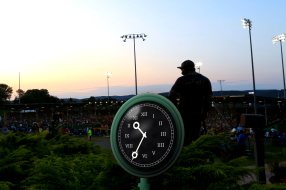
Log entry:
10h35
